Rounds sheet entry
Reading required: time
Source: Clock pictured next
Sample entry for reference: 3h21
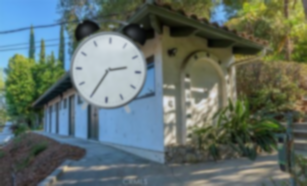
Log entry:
2h35
